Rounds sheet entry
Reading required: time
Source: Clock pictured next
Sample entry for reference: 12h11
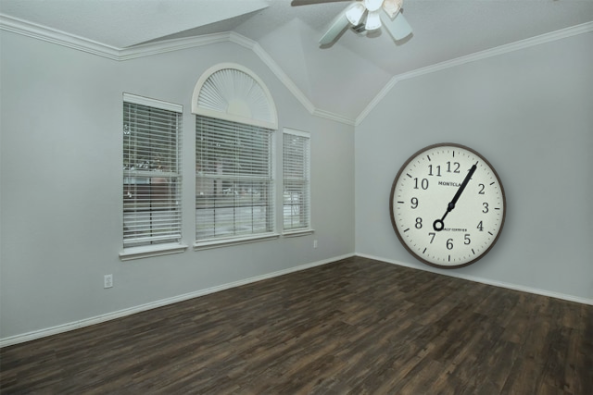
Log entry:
7h05
